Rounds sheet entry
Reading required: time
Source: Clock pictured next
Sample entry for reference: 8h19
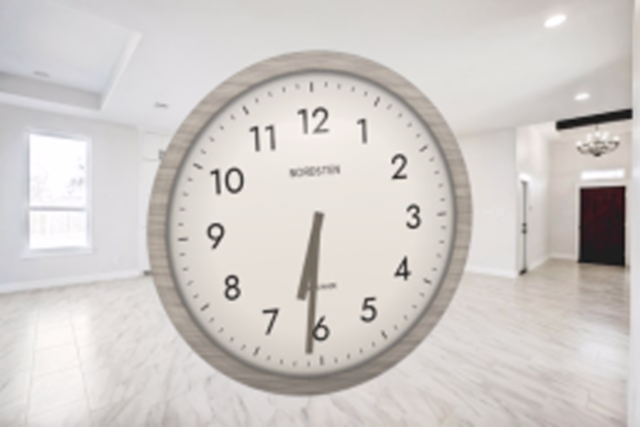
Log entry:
6h31
